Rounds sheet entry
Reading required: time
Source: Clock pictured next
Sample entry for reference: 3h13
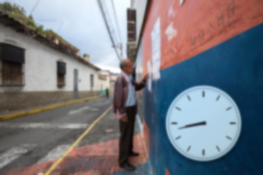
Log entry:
8h43
